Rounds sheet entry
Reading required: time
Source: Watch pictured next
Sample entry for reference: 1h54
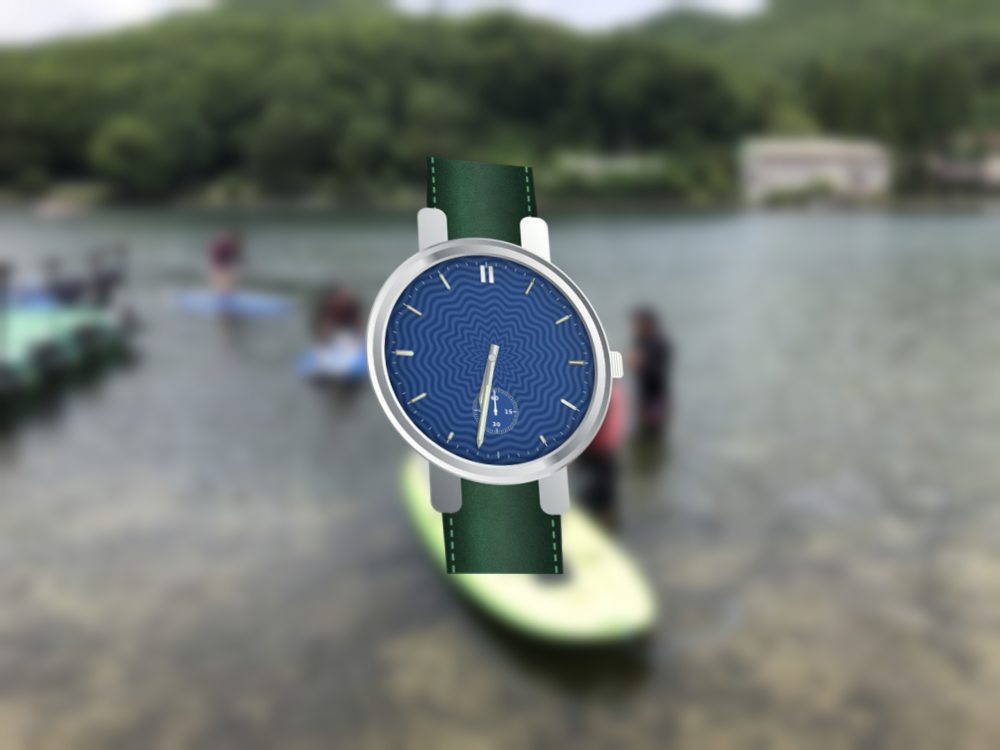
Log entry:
6h32
